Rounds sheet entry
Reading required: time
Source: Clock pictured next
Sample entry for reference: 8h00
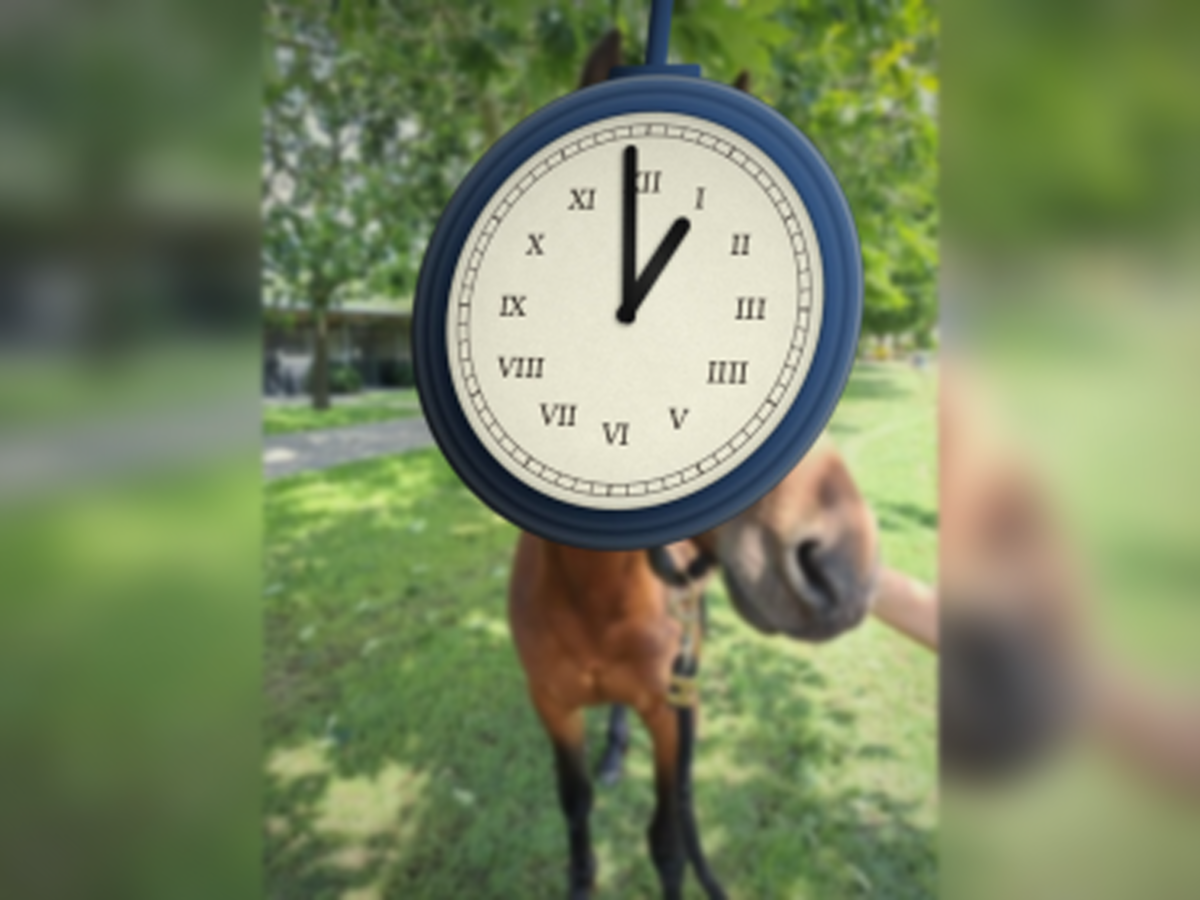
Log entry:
12h59
